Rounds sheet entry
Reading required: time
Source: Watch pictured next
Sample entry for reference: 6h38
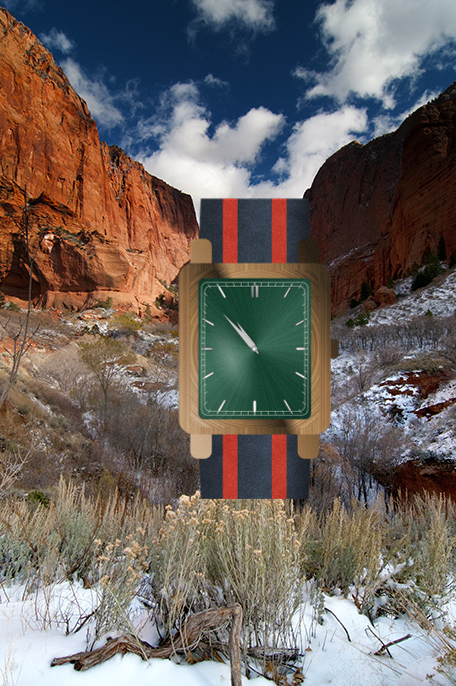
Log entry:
10h53
